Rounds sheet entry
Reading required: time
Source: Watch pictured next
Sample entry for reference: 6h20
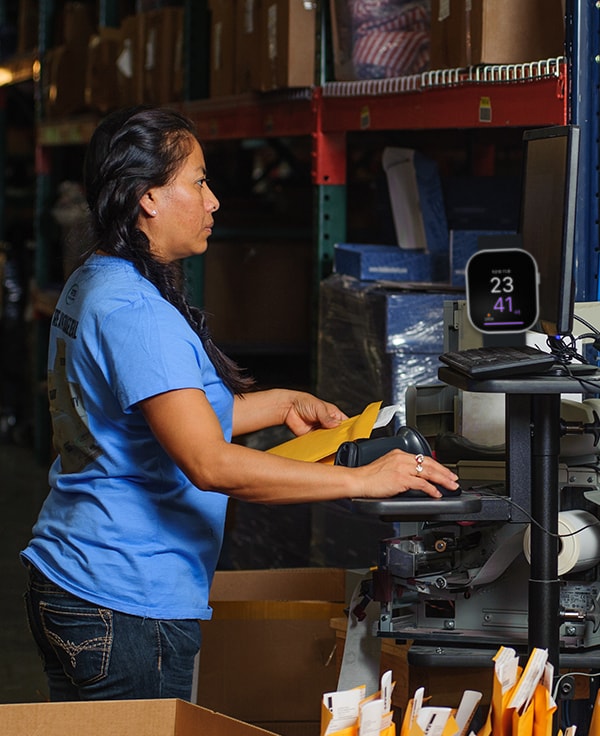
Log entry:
23h41
